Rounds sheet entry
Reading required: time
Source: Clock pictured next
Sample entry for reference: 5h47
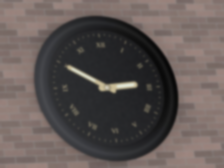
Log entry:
2h50
